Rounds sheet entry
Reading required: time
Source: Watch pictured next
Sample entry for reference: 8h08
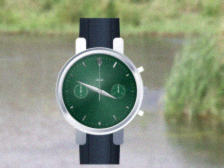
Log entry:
3h49
